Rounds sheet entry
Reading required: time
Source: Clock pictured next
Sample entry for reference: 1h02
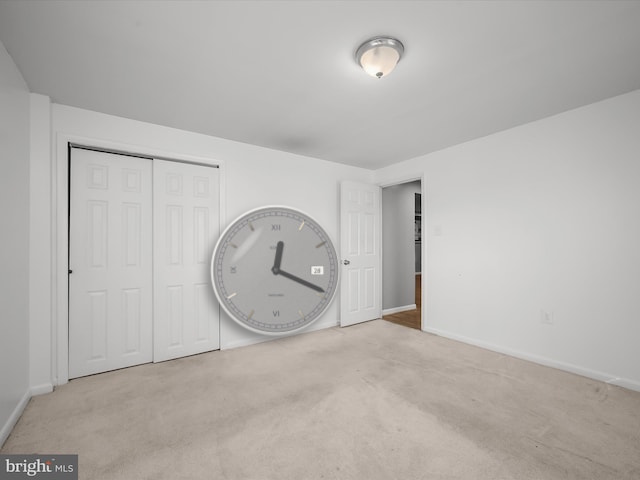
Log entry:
12h19
